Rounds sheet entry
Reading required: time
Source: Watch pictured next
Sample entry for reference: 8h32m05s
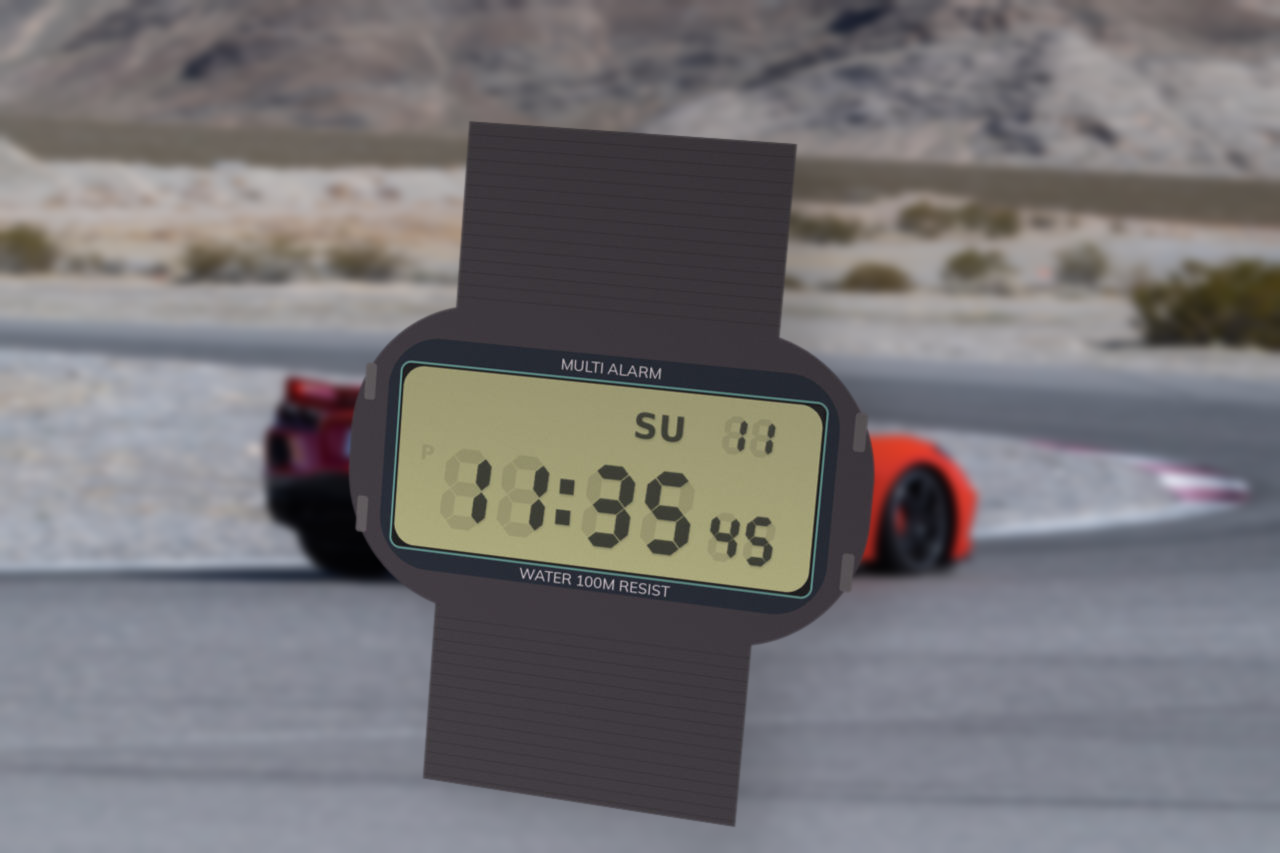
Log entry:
11h35m45s
